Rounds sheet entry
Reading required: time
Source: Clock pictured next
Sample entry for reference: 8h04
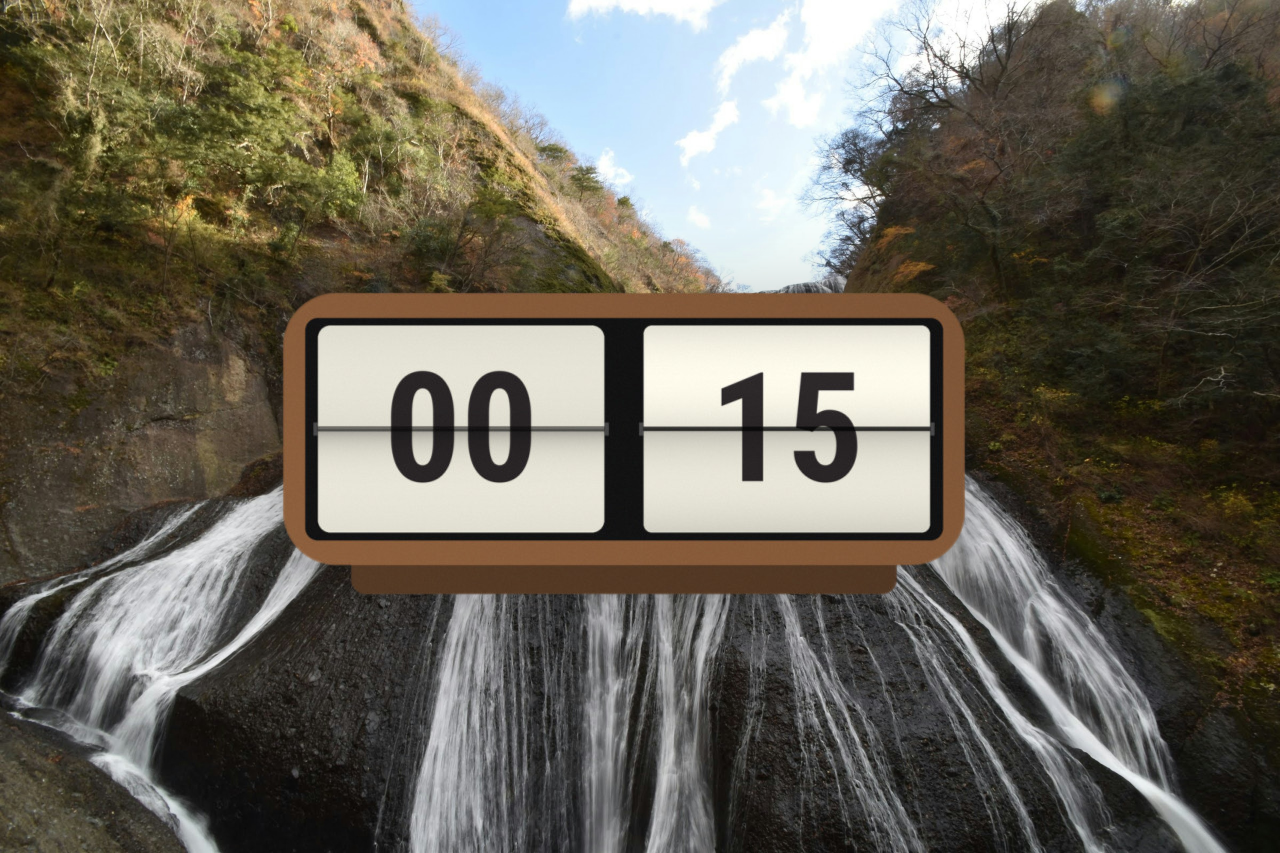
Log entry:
0h15
